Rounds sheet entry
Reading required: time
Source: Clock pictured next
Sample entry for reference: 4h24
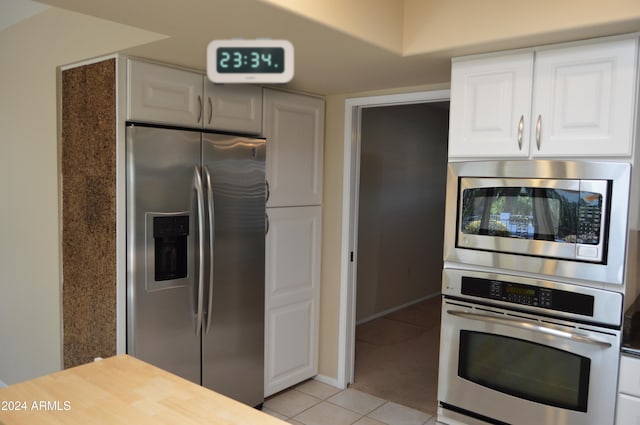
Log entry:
23h34
